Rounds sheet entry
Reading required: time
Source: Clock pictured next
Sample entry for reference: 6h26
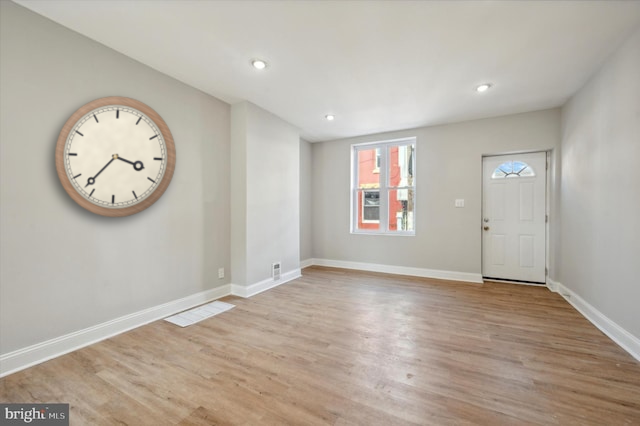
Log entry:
3h37
